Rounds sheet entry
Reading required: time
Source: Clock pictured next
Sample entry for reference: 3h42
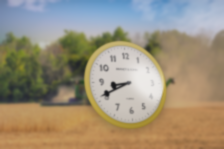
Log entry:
8h41
